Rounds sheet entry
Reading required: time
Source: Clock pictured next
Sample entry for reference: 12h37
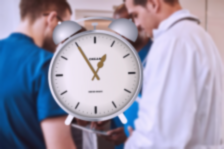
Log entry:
12h55
